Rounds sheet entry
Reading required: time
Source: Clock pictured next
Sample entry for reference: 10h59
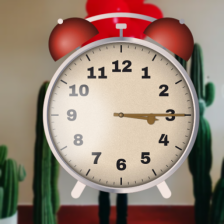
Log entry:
3h15
